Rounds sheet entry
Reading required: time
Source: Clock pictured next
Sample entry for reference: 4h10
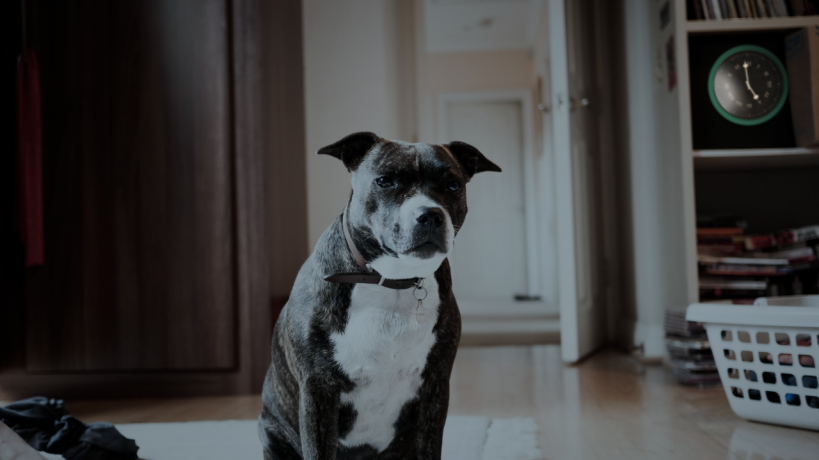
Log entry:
4h59
